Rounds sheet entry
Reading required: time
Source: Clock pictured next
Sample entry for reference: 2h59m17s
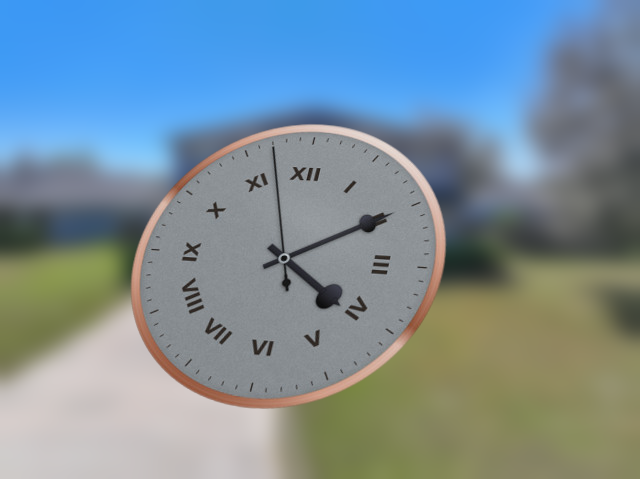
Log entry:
4h09m57s
